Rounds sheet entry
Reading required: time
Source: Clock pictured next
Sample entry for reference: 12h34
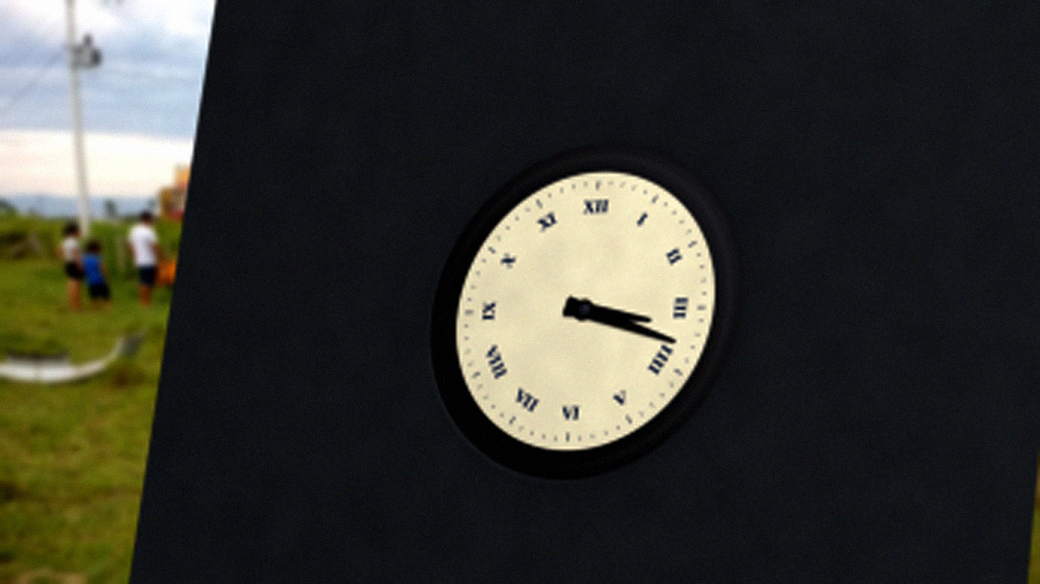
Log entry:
3h18
